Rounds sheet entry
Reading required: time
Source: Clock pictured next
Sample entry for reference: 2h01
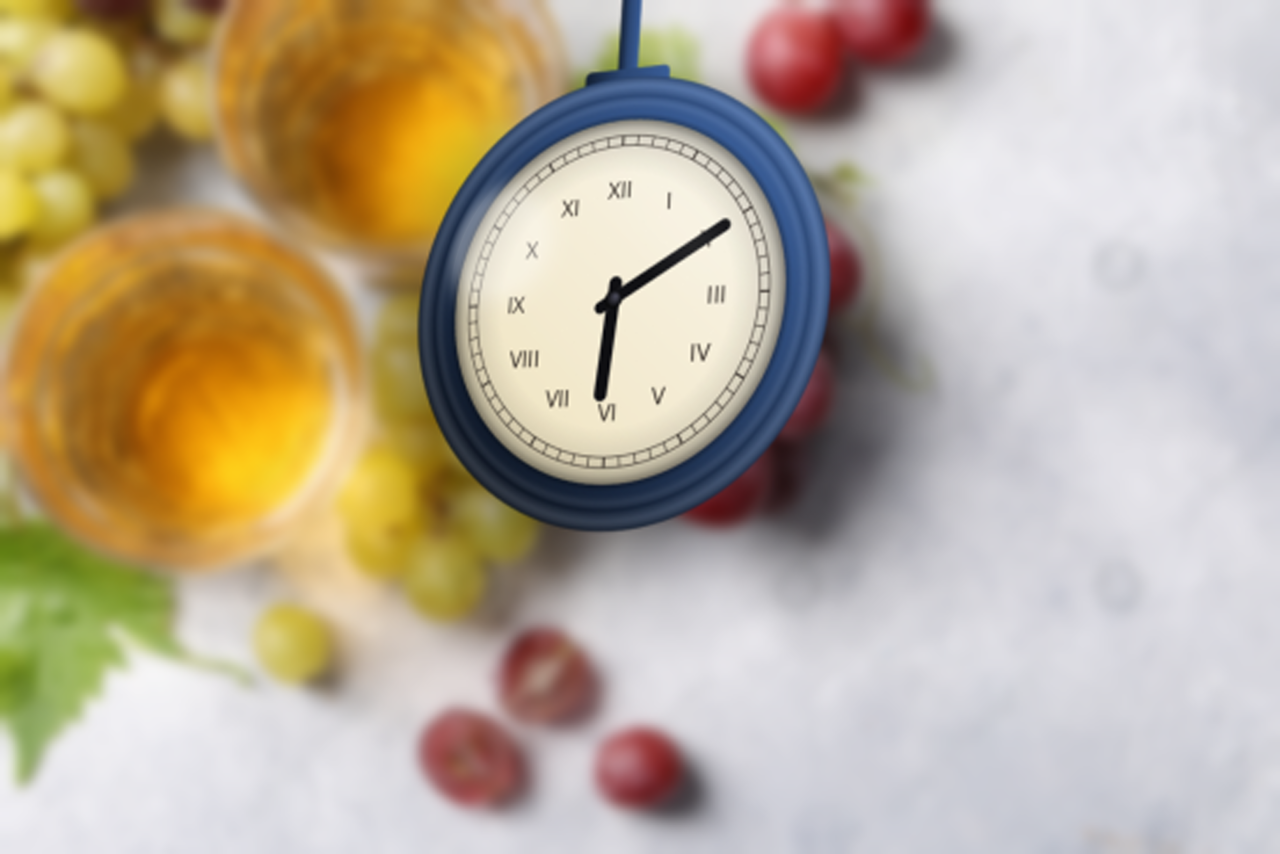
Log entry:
6h10
